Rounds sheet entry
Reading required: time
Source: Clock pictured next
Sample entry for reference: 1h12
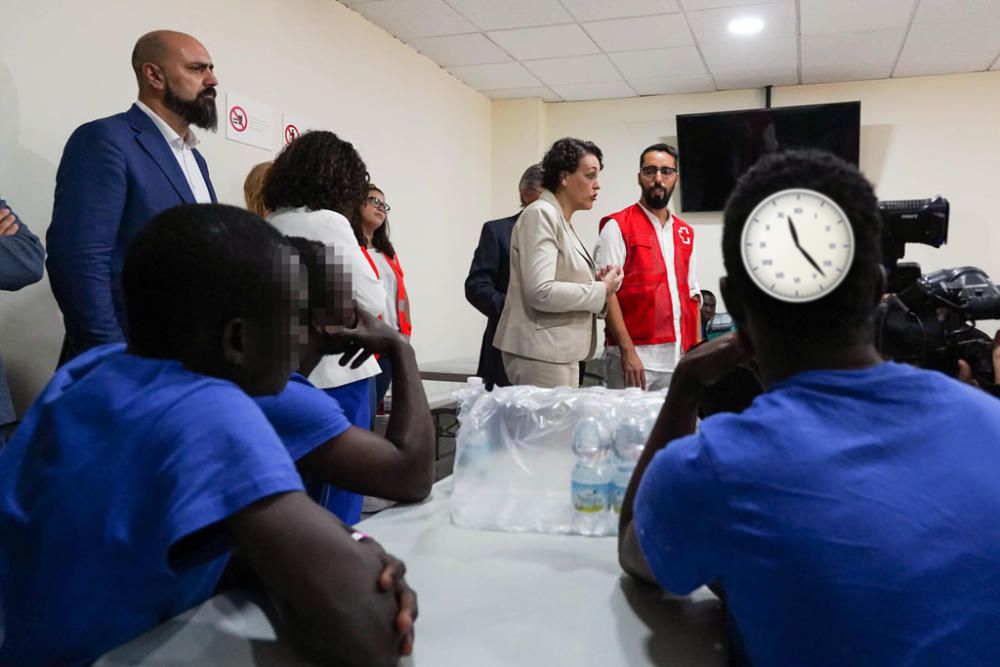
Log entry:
11h23
